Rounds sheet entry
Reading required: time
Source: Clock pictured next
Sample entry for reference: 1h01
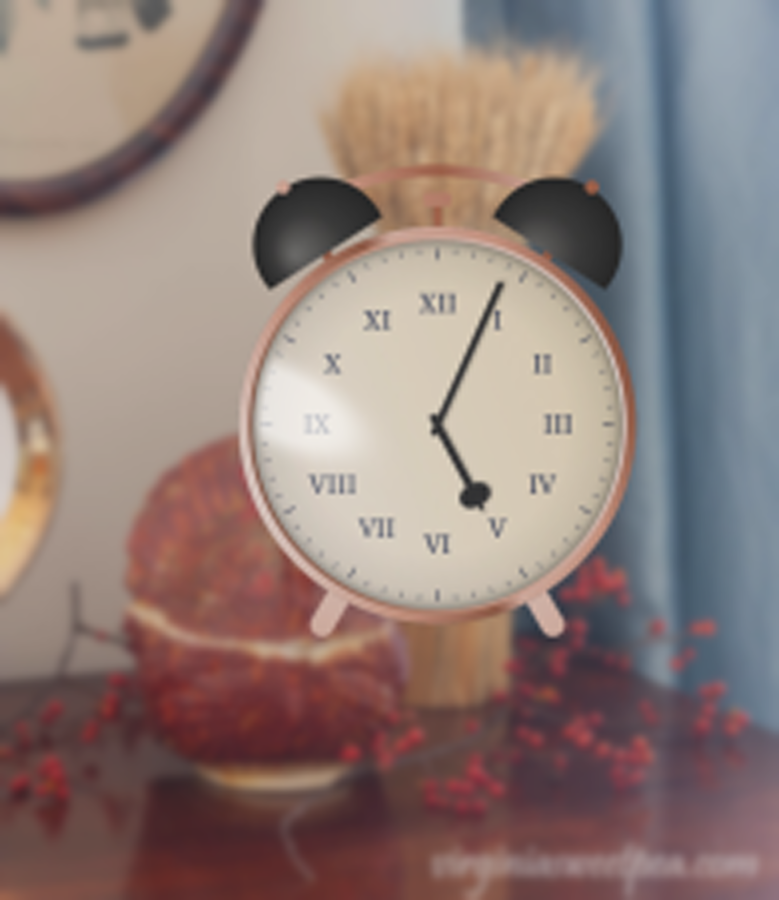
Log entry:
5h04
